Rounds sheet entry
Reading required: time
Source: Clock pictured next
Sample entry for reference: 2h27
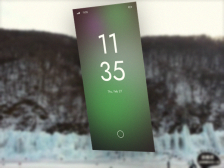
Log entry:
11h35
